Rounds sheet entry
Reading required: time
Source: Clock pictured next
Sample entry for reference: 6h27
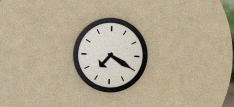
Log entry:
7h20
